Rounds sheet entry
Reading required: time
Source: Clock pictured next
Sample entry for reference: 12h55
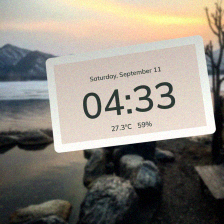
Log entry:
4h33
